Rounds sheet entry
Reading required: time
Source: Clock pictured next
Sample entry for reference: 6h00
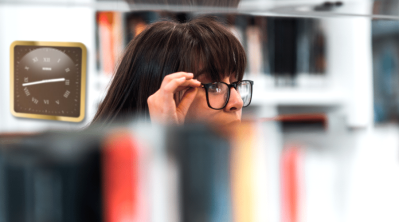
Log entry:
2h43
